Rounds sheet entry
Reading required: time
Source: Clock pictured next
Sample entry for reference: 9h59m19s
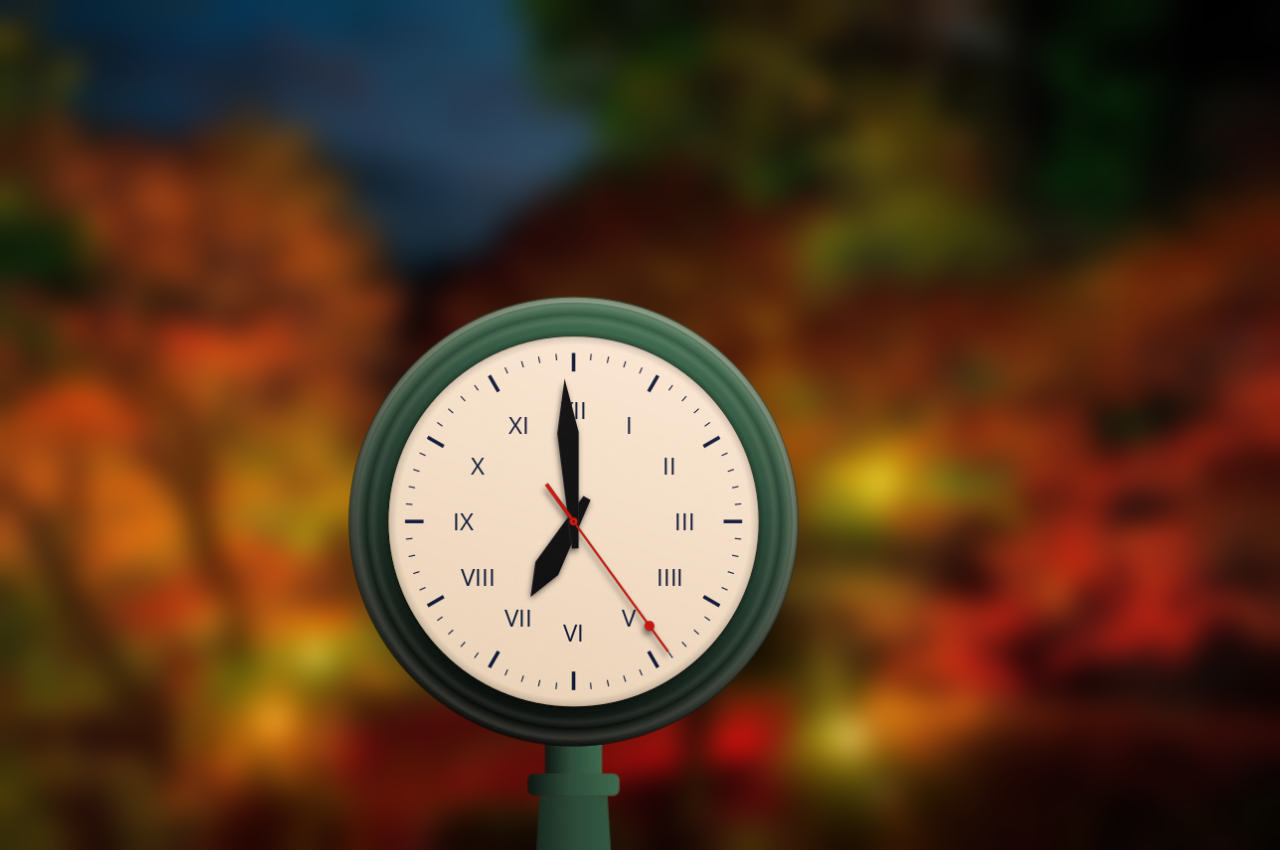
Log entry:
6h59m24s
